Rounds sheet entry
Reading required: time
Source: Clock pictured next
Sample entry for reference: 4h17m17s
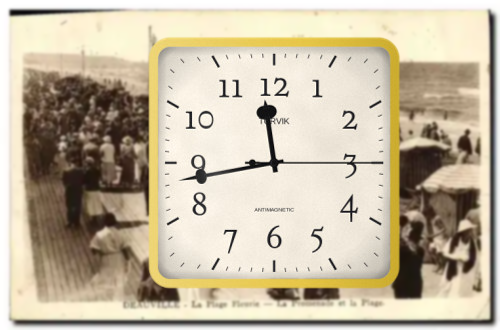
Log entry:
11h43m15s
